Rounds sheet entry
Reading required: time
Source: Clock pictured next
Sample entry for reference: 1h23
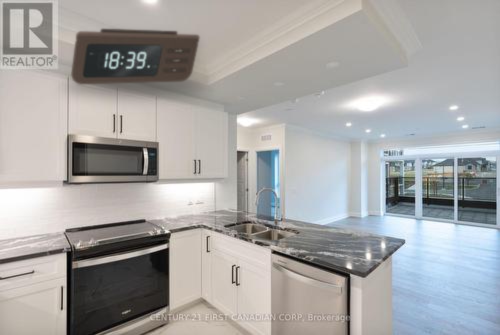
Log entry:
18h39
